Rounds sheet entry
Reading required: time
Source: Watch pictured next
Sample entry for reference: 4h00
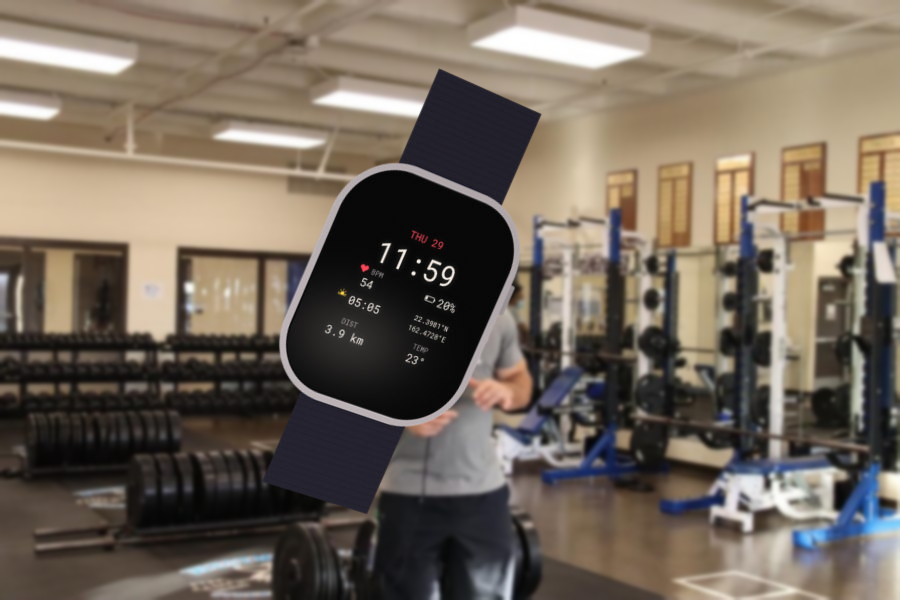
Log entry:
11h59
